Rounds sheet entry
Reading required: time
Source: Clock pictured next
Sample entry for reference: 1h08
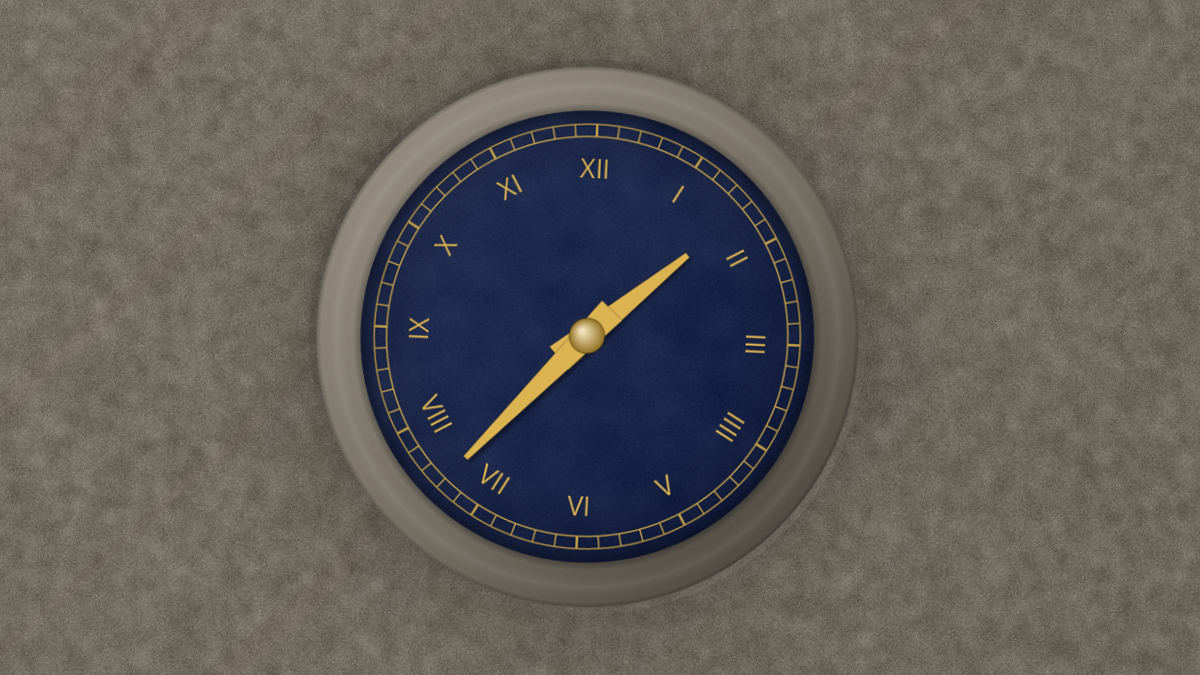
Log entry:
1h37
